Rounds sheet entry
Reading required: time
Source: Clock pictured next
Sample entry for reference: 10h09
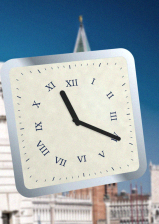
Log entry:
11h20
